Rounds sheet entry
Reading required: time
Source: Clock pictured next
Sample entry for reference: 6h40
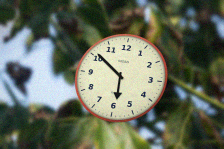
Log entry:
5h51
